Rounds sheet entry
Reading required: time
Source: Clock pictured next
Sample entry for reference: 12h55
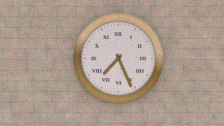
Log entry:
7h26
